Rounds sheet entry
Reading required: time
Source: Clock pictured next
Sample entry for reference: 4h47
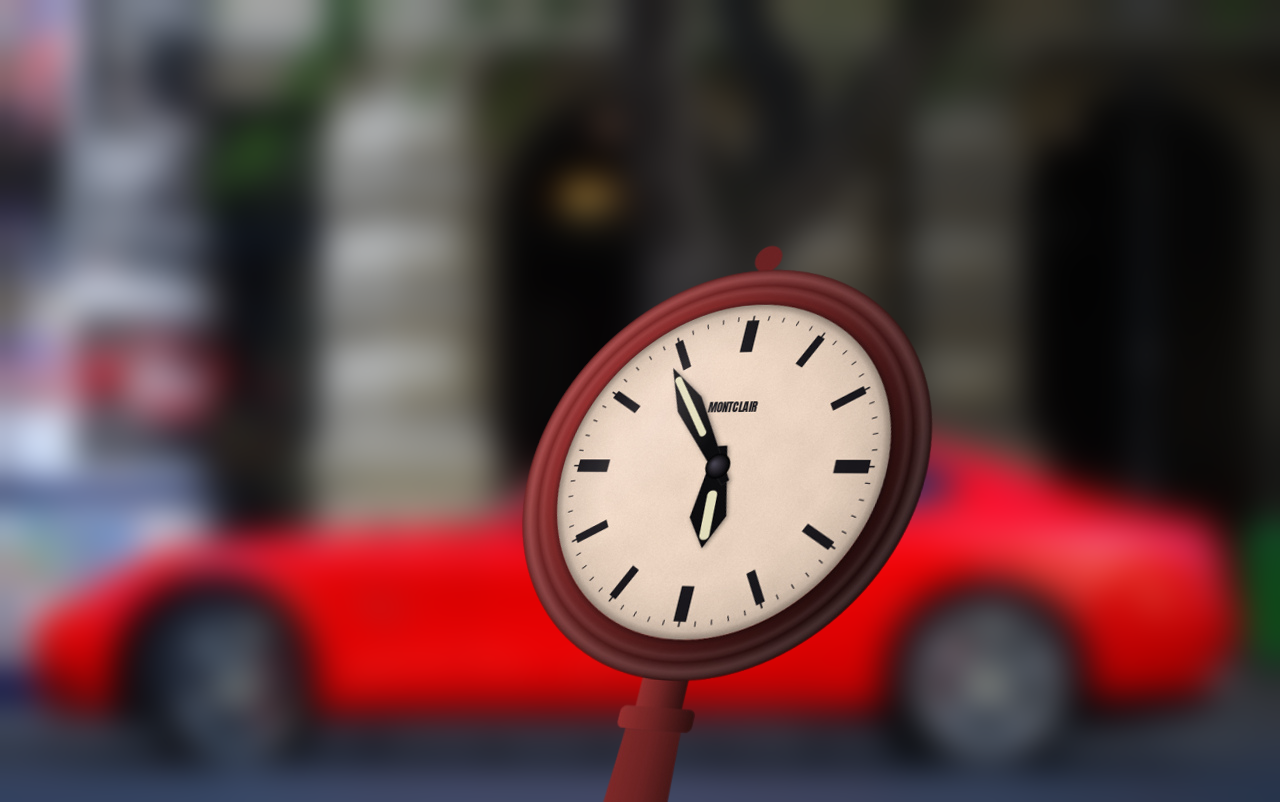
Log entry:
5h54
